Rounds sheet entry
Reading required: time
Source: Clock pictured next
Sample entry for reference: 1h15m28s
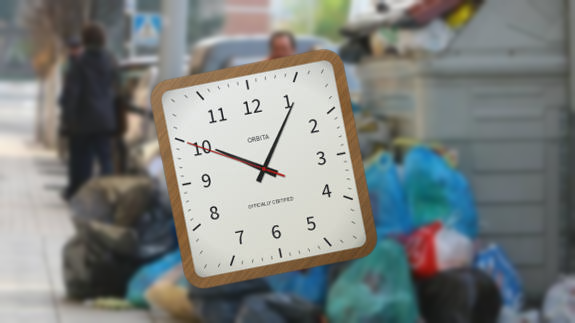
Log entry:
10h05m50s
